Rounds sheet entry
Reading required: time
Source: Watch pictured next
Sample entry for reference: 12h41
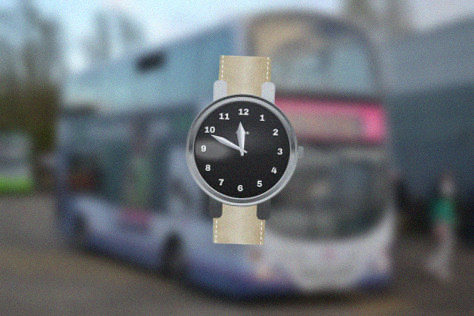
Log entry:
11h49
